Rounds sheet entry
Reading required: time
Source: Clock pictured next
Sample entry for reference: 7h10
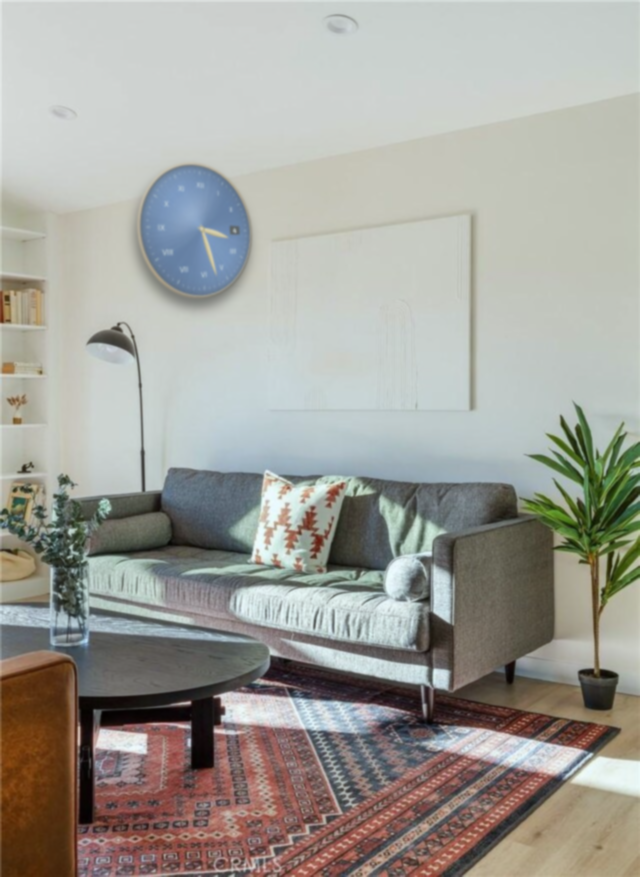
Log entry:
3h27
